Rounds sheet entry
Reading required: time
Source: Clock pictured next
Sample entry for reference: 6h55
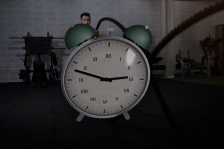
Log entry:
2h48
